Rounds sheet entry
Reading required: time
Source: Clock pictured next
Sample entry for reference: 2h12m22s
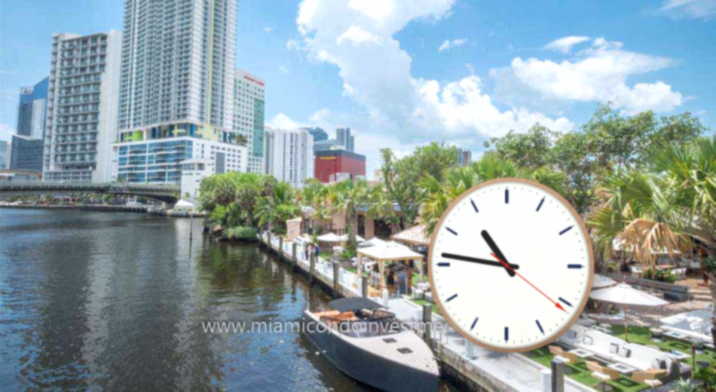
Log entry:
10h46m21s
